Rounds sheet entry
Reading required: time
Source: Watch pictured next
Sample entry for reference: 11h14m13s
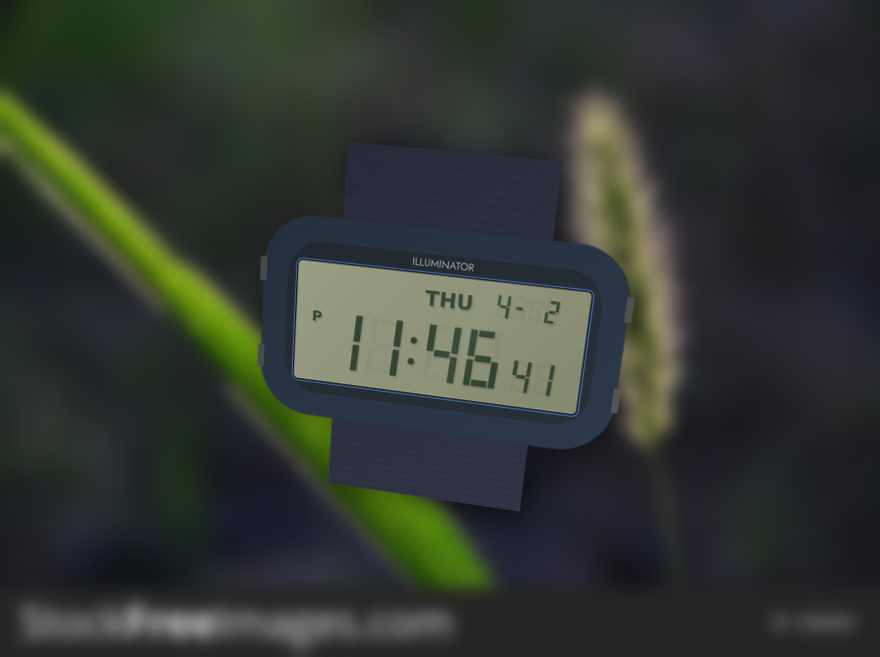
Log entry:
11h46m41s
